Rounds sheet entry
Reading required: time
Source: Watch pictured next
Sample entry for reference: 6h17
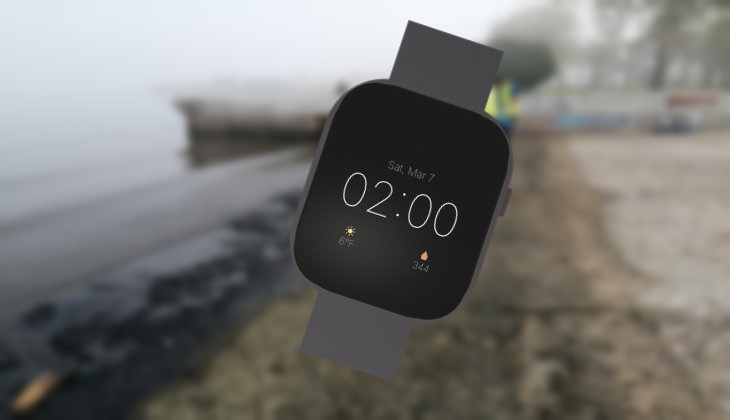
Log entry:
2h00
